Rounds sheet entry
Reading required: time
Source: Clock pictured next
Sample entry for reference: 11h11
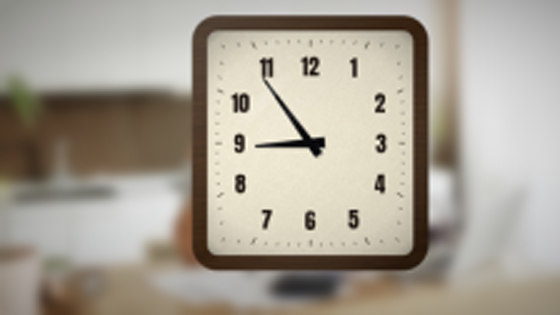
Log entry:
8h54
